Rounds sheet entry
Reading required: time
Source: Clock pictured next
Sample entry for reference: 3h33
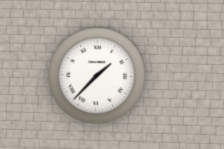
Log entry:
1h37
